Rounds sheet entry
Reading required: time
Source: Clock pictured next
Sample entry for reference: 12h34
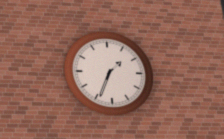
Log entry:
1h34
